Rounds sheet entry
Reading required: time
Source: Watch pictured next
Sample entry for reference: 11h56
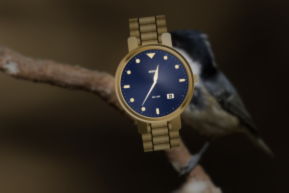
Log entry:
12h36
